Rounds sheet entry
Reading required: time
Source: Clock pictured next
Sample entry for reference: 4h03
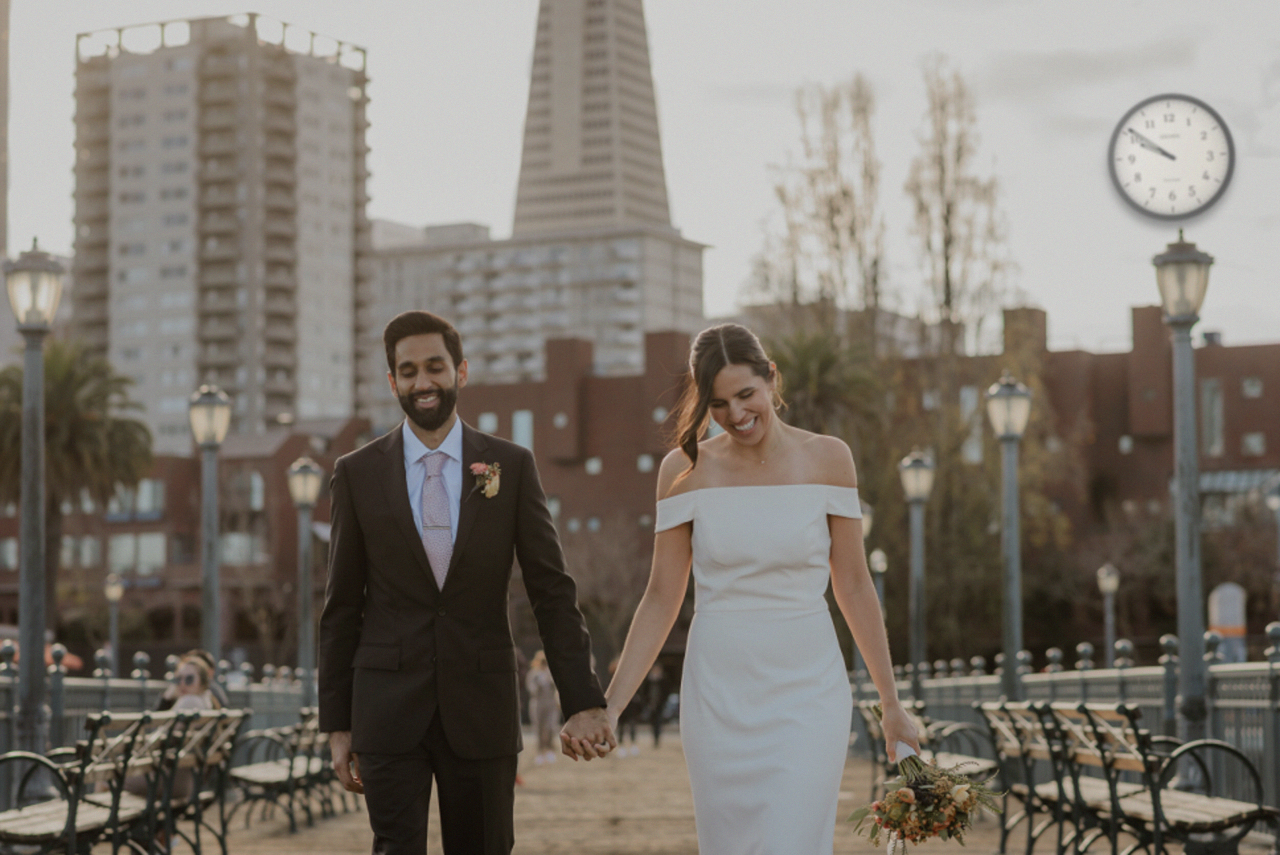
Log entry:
9h51
